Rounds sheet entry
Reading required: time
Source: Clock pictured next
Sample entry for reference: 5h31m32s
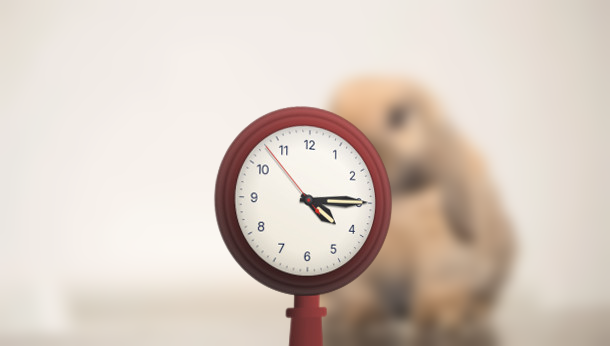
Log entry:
4h14m53s
